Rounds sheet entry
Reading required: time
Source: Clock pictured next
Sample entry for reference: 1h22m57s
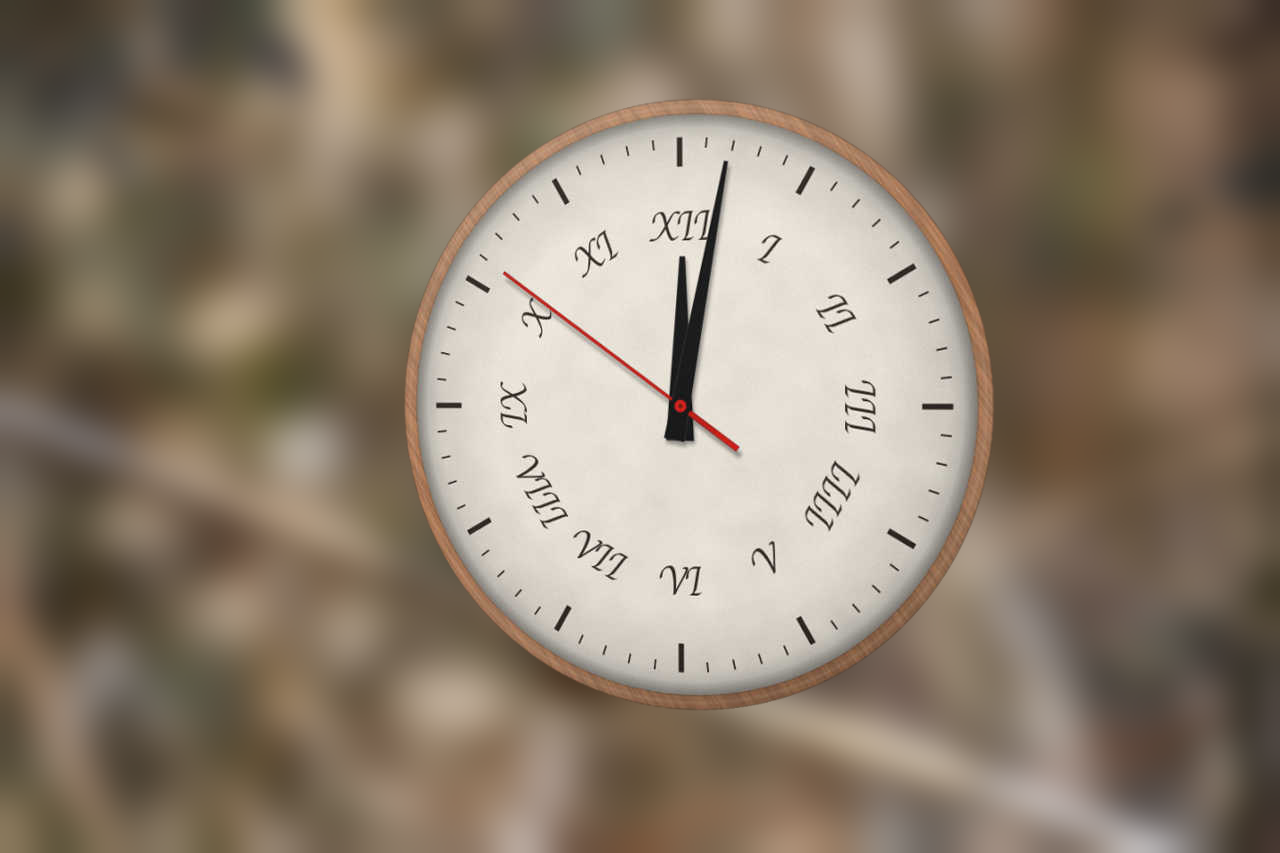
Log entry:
12h01m51s
